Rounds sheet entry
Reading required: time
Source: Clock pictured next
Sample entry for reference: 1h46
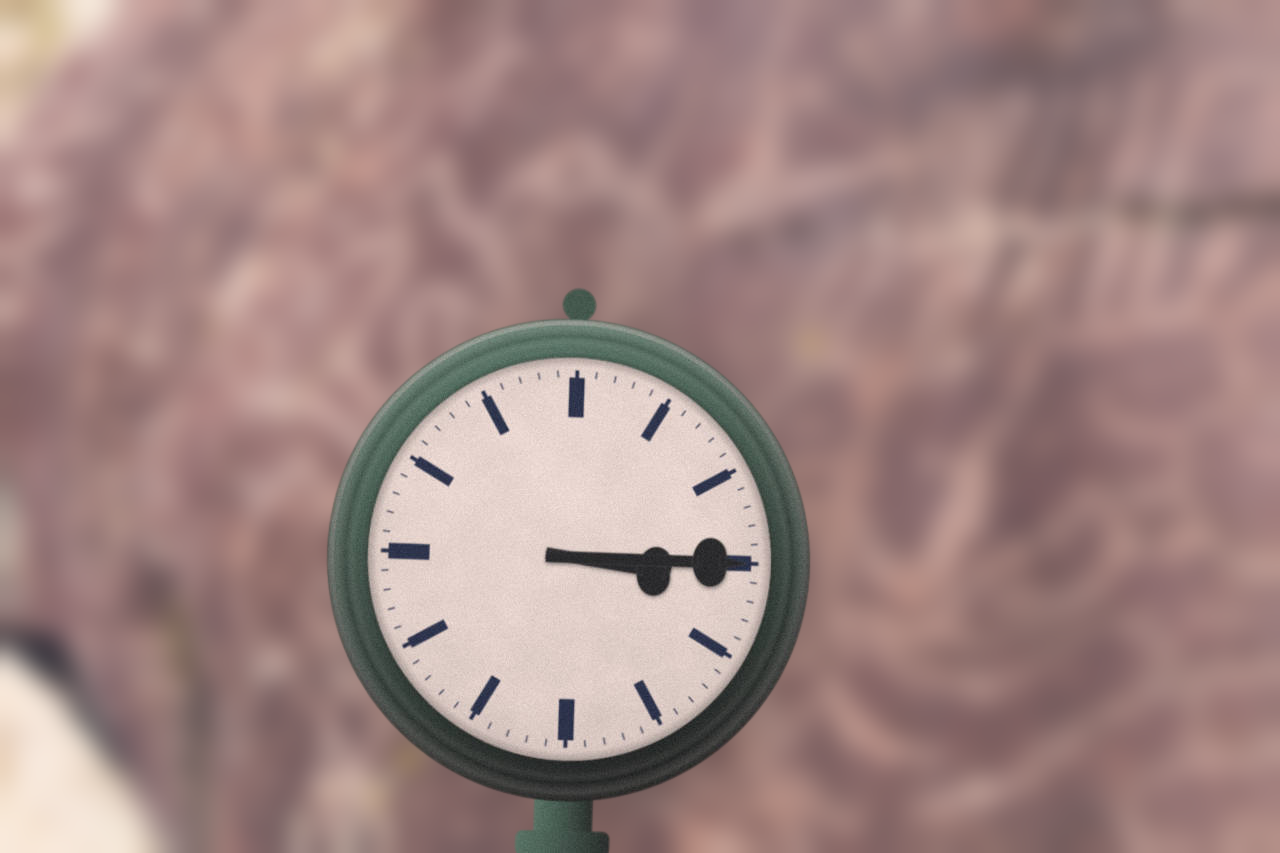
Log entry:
3h15
